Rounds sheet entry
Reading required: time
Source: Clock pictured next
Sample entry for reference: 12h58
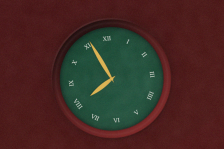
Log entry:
7h56
